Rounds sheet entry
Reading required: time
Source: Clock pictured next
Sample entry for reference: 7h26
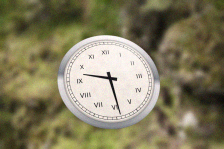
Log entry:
9h29
